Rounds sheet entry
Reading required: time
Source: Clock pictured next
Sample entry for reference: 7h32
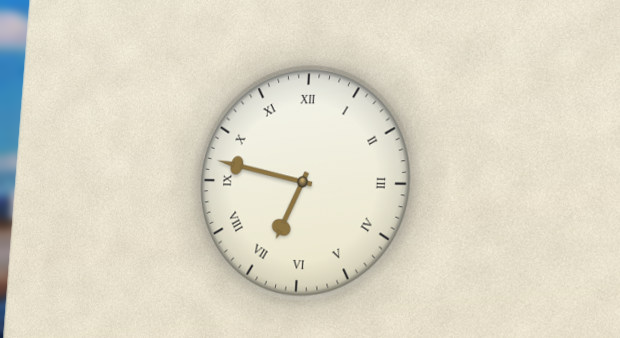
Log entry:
6h47
